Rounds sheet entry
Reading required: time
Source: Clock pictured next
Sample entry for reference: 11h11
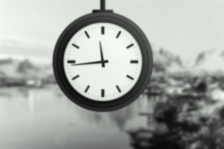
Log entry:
11h44
